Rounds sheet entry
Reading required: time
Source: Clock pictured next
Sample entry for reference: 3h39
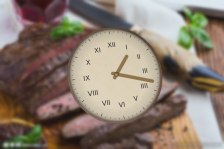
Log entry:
1h18
